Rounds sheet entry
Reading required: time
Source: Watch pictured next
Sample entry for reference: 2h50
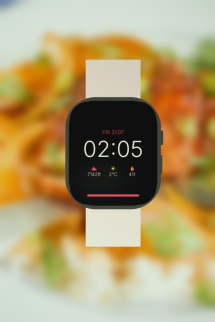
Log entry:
2h05
